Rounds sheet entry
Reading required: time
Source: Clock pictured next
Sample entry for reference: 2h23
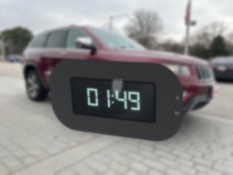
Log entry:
1h49
